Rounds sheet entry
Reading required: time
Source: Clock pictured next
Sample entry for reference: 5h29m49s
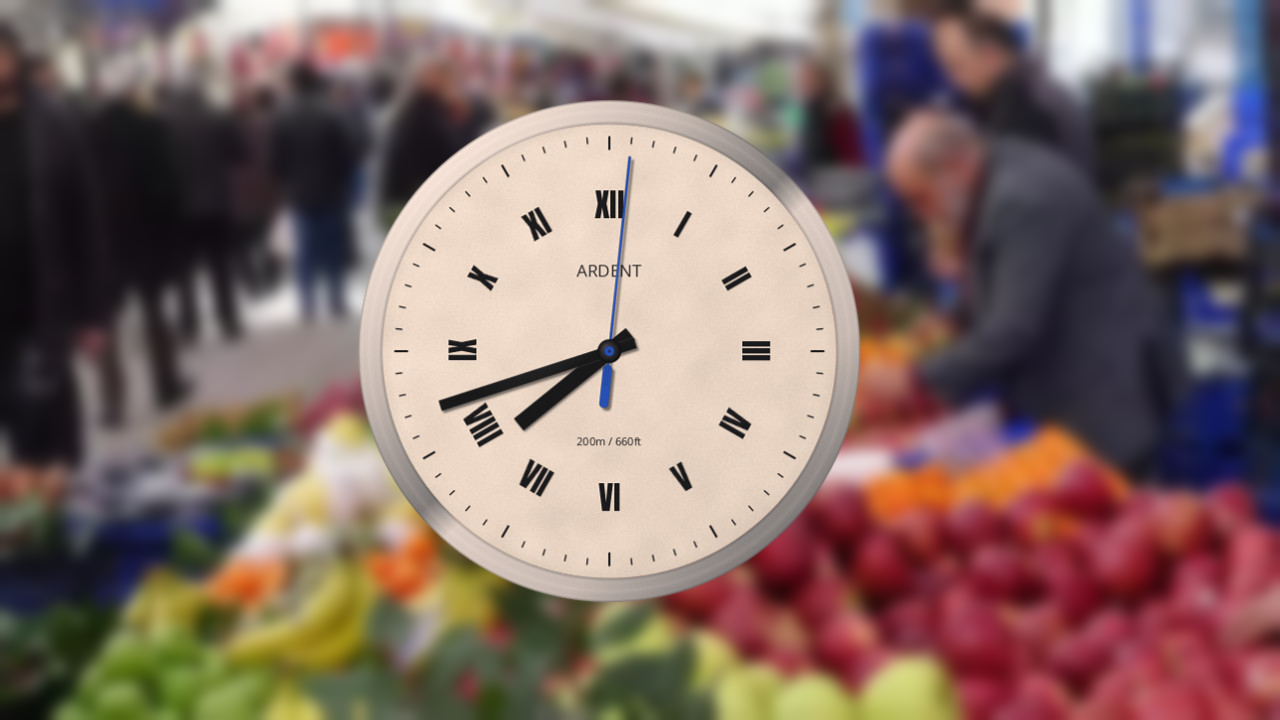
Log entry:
7h42m01s
